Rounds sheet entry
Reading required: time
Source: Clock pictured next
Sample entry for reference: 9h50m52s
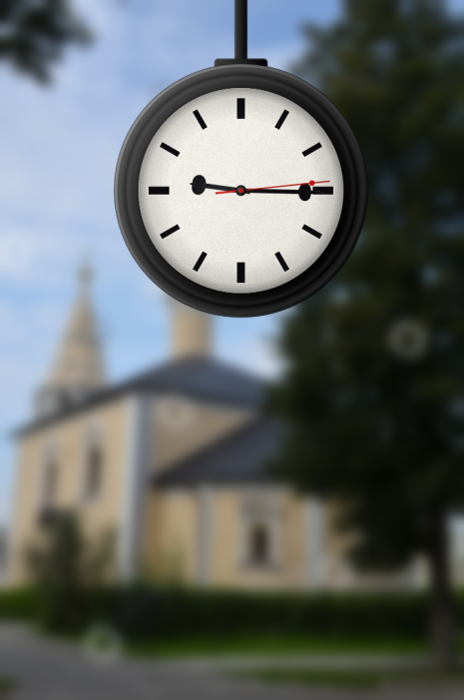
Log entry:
9h15m14s
